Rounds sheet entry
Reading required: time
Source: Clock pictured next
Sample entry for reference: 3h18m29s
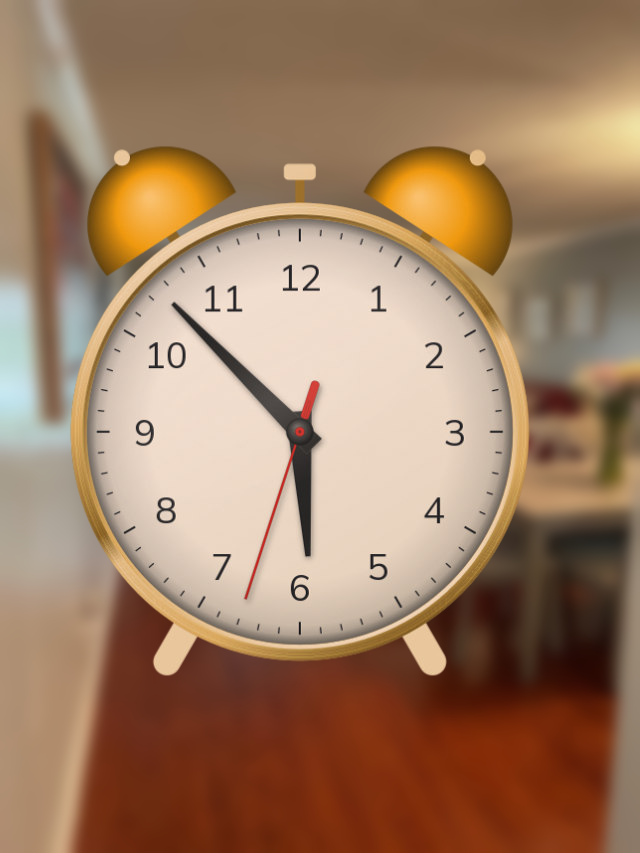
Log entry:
5h52m33s
